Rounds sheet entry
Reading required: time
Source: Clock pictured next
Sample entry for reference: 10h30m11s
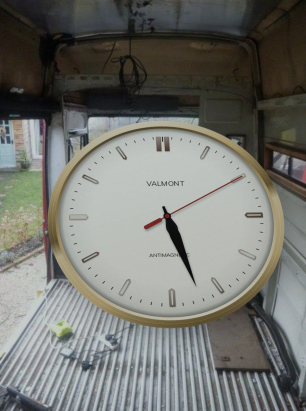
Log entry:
5h27m10s
